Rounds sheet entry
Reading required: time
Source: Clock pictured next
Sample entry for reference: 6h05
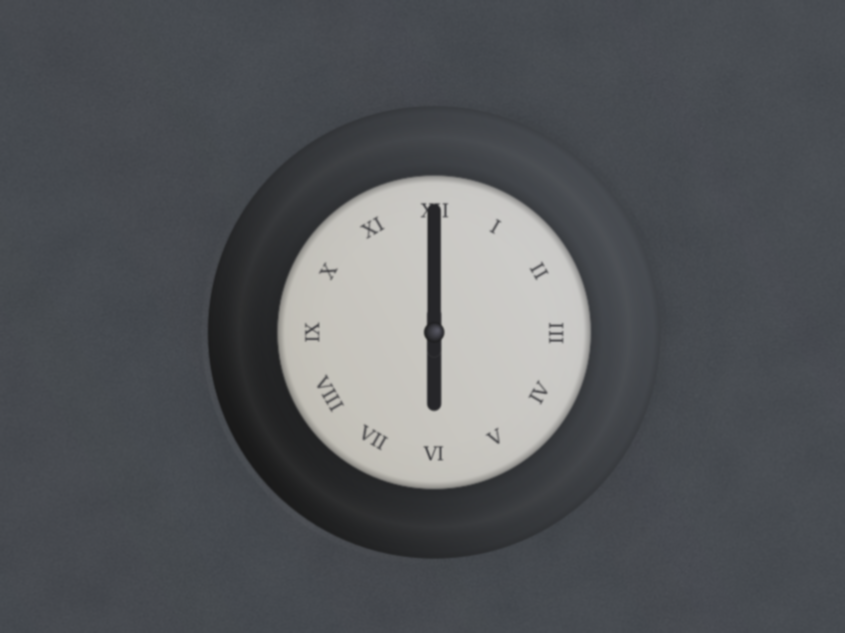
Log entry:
6h00
